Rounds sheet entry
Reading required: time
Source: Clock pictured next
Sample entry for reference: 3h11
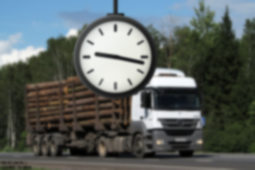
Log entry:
9h17
